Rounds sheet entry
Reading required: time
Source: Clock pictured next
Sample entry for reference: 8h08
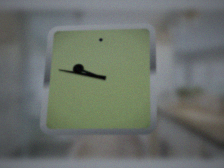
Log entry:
9h47
